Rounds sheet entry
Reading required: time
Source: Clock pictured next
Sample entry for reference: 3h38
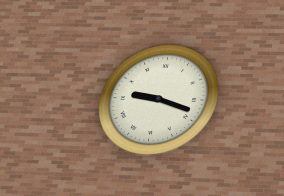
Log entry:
9h18
